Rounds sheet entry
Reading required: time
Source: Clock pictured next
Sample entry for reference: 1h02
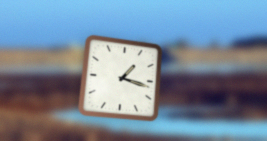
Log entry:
1h17
